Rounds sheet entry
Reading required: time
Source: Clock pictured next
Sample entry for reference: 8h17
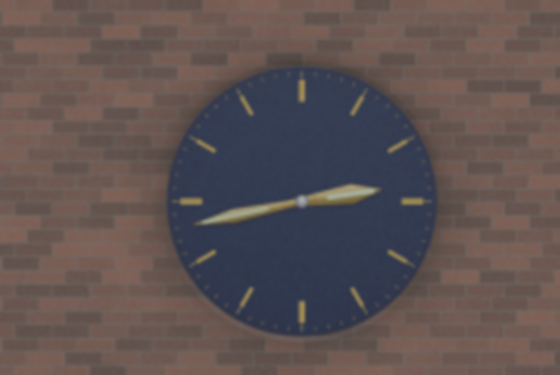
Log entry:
2h43
